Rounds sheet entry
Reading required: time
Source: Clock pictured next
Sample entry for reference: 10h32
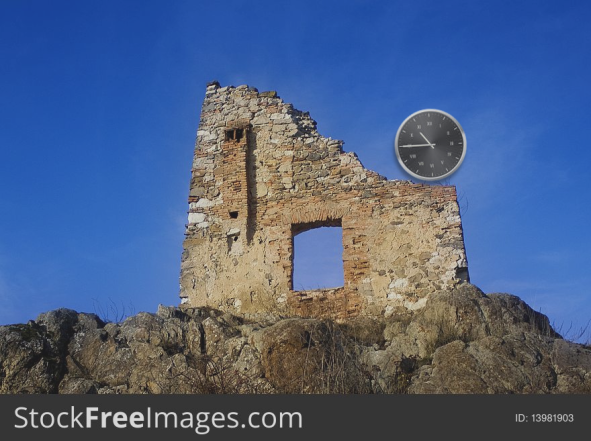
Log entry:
10h45
